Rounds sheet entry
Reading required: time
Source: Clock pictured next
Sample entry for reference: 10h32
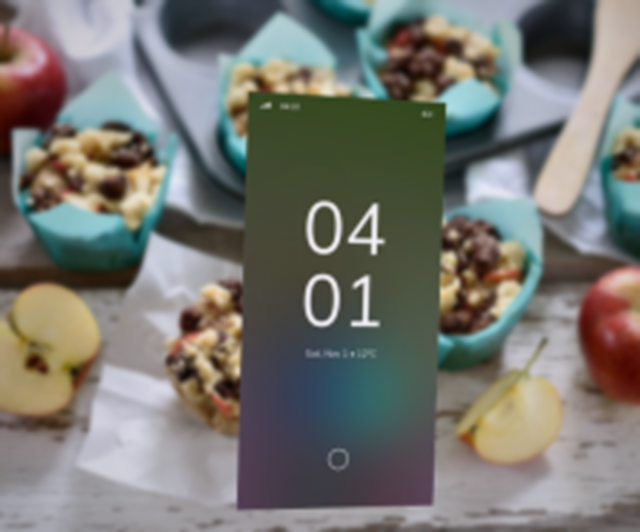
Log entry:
4h01
